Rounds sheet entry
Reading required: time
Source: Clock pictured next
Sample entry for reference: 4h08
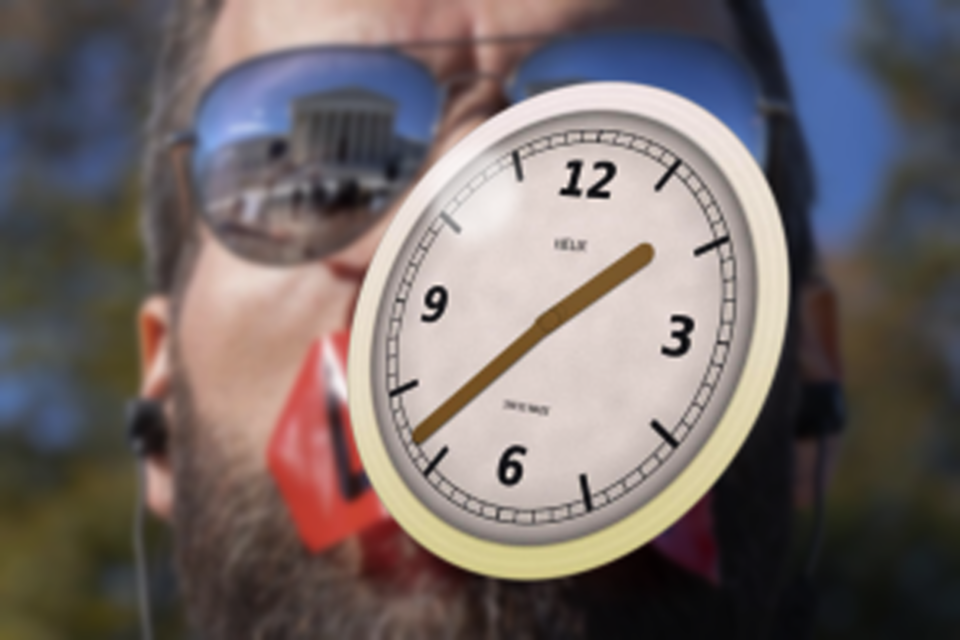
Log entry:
1h37
